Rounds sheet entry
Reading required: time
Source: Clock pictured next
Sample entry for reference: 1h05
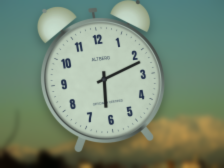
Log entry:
6h12
